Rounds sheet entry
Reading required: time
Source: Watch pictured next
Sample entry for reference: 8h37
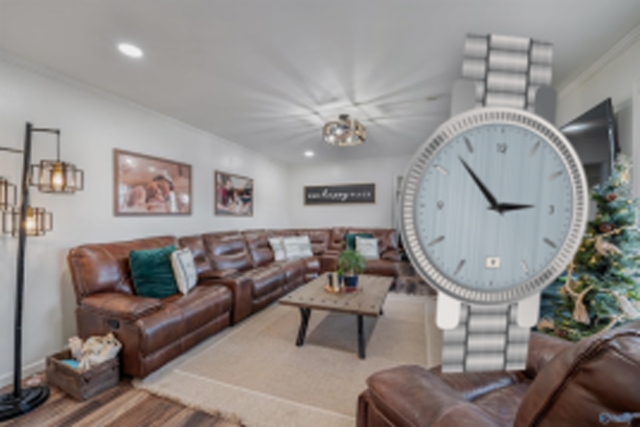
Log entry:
2h53
